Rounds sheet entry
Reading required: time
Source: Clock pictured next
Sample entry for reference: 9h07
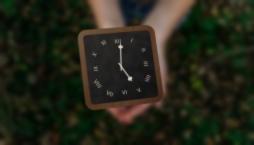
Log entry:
5h01
